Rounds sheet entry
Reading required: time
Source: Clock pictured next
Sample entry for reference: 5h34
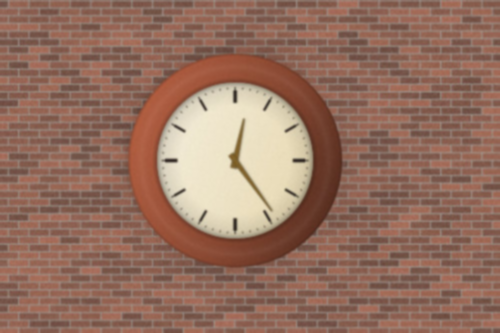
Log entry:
12h24
